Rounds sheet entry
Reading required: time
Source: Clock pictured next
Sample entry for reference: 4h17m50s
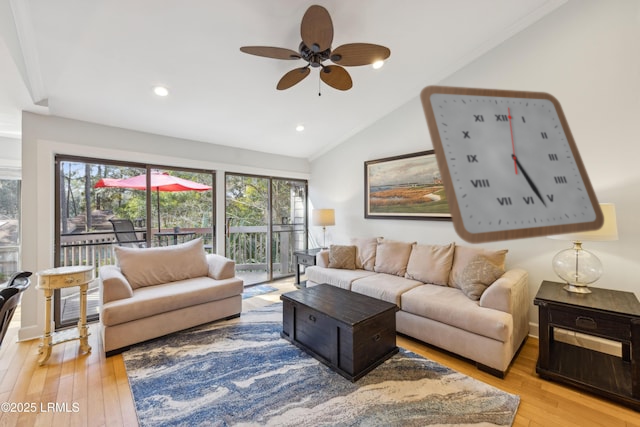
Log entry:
5h27m02s
